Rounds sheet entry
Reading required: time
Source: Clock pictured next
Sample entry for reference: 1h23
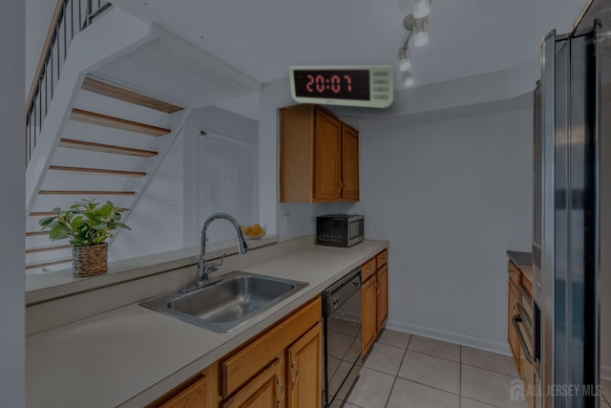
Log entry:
20h07
